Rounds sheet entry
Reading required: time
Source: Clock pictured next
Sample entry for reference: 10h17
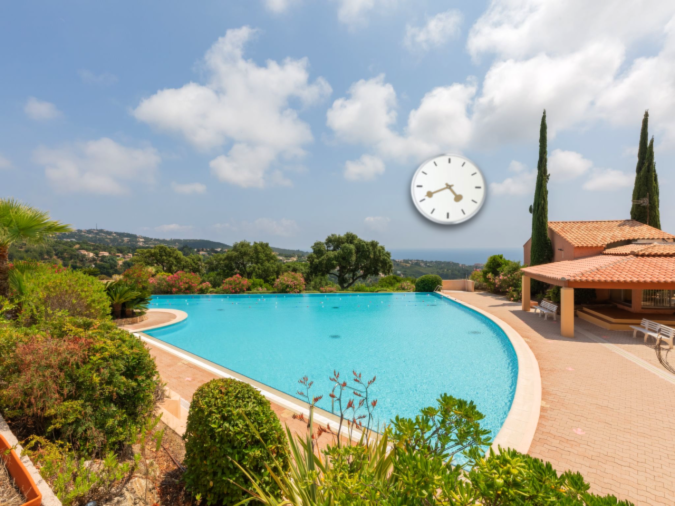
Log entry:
4h41
